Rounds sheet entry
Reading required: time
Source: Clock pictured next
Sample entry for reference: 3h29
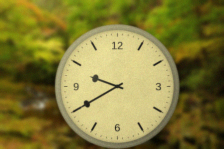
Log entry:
9h40
